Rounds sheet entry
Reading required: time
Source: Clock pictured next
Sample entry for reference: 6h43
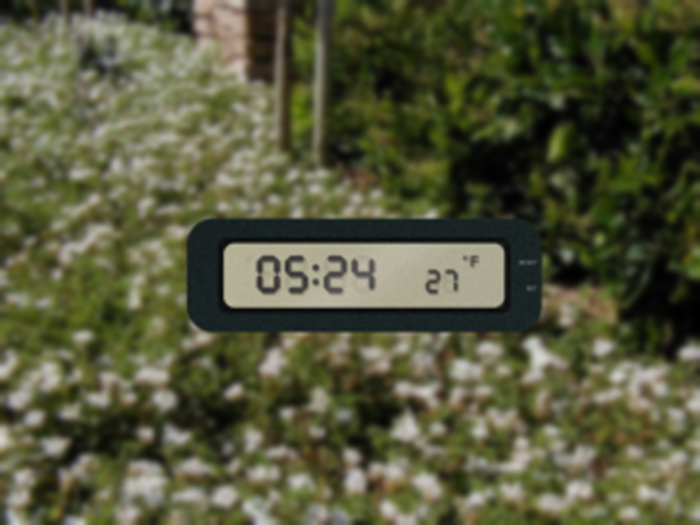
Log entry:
5h24
